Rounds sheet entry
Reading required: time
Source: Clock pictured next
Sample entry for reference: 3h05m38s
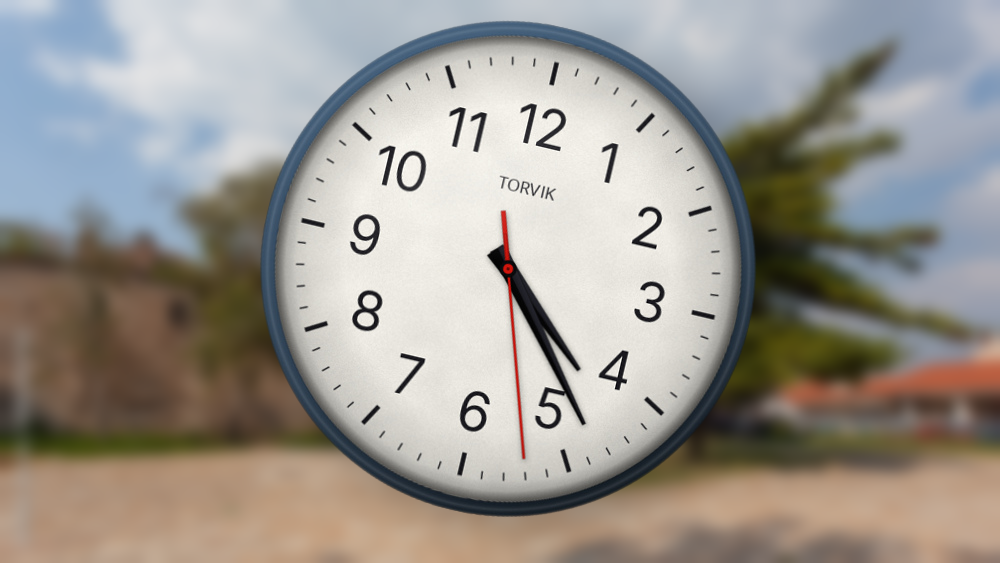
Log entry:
4h23m27s
